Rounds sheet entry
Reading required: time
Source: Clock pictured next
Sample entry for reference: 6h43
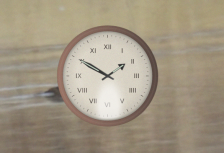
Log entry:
1h50
